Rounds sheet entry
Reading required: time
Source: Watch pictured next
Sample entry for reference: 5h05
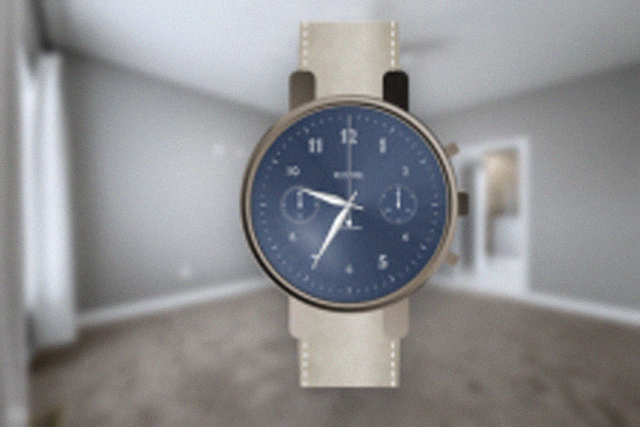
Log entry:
9h35
